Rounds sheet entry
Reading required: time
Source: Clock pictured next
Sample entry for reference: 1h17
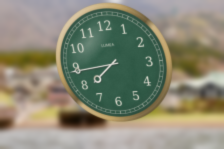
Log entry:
7h44
